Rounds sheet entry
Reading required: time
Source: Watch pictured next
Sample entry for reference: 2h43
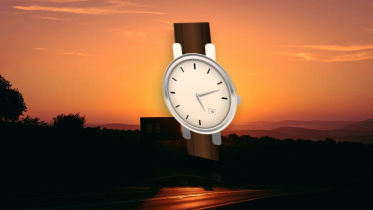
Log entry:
5h12
